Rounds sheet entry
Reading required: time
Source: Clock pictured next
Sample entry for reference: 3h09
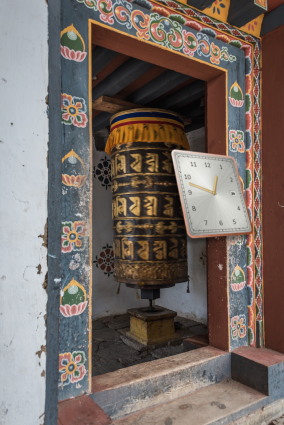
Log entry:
12h48
